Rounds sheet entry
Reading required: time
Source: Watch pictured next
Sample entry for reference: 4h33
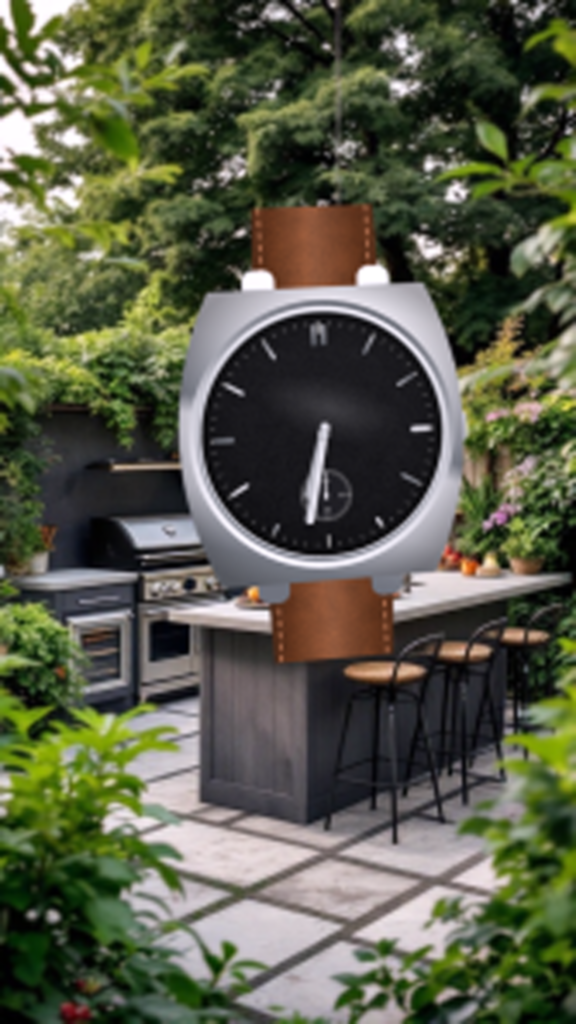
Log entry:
6h32
